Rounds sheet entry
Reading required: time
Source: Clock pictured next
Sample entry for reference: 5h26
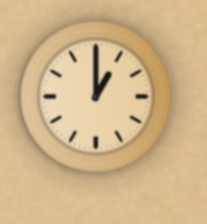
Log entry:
1h00
